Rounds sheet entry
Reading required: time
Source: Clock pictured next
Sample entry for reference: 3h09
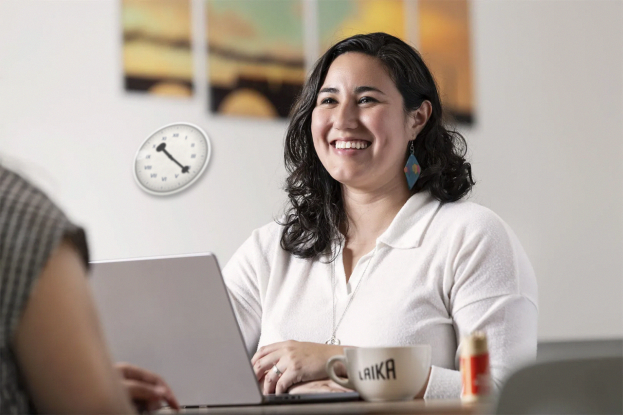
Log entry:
10h21
